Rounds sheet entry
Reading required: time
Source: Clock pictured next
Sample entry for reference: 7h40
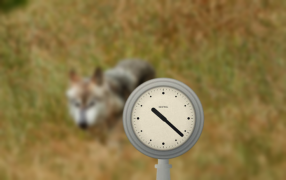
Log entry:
10h22
